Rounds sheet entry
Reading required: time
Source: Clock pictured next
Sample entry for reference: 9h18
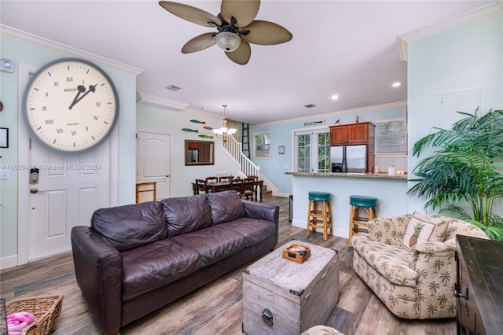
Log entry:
1h09
